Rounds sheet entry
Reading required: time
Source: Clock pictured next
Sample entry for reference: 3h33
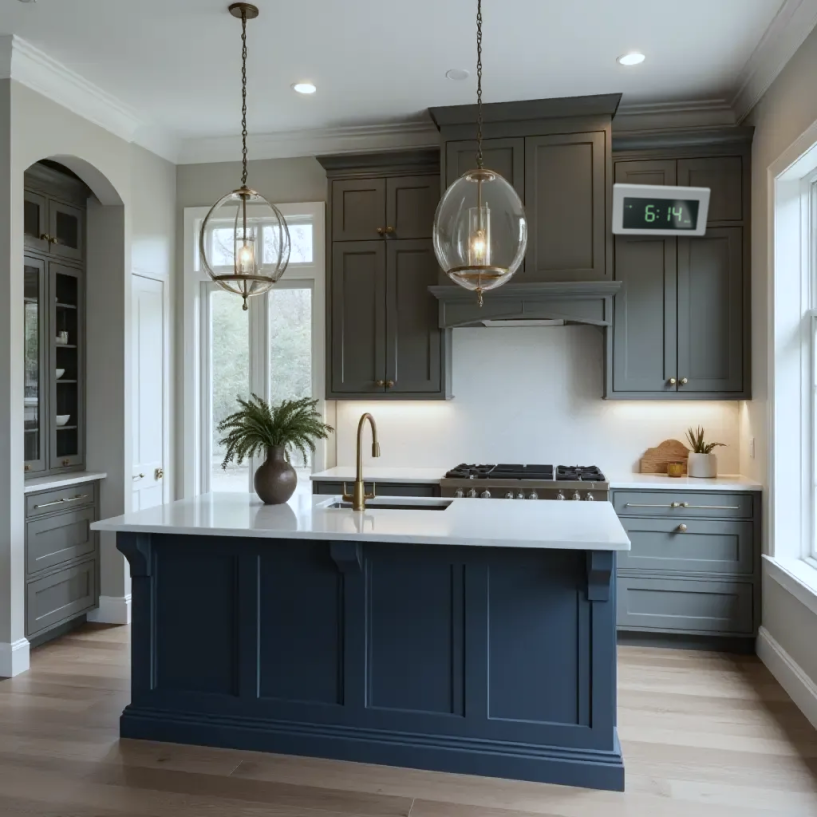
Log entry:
6h14
